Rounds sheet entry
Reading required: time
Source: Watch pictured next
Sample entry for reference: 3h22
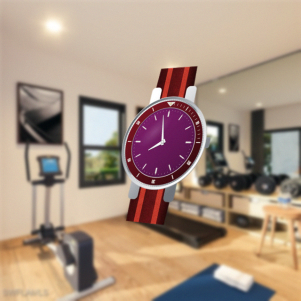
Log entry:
7h58
